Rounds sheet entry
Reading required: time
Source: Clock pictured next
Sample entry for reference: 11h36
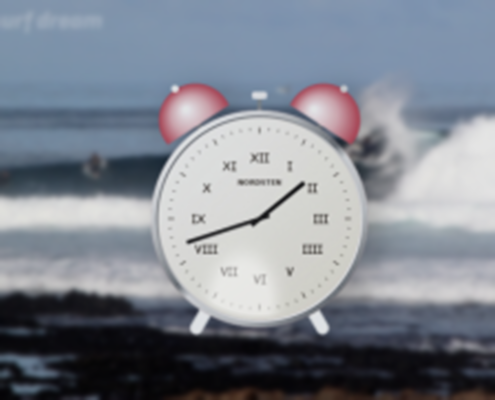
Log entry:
1h42
